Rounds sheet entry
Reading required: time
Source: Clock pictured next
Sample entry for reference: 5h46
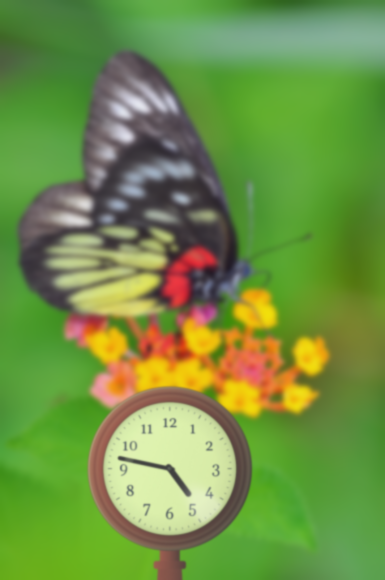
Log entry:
4h47
